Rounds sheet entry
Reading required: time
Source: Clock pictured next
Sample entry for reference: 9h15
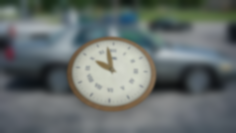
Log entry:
9h58
